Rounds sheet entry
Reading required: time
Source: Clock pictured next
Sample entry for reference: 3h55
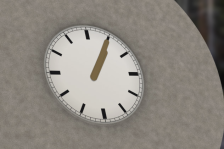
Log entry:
1h05
